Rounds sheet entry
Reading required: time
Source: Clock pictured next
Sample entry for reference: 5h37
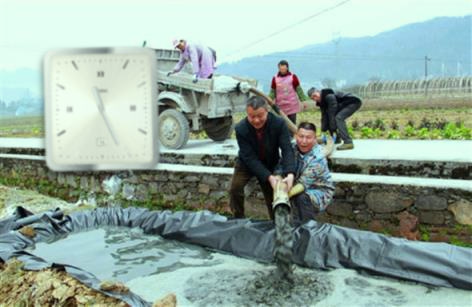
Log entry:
11h26
